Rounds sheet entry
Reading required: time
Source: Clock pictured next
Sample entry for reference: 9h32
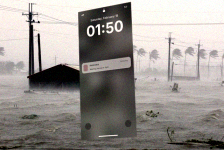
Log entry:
1h50
